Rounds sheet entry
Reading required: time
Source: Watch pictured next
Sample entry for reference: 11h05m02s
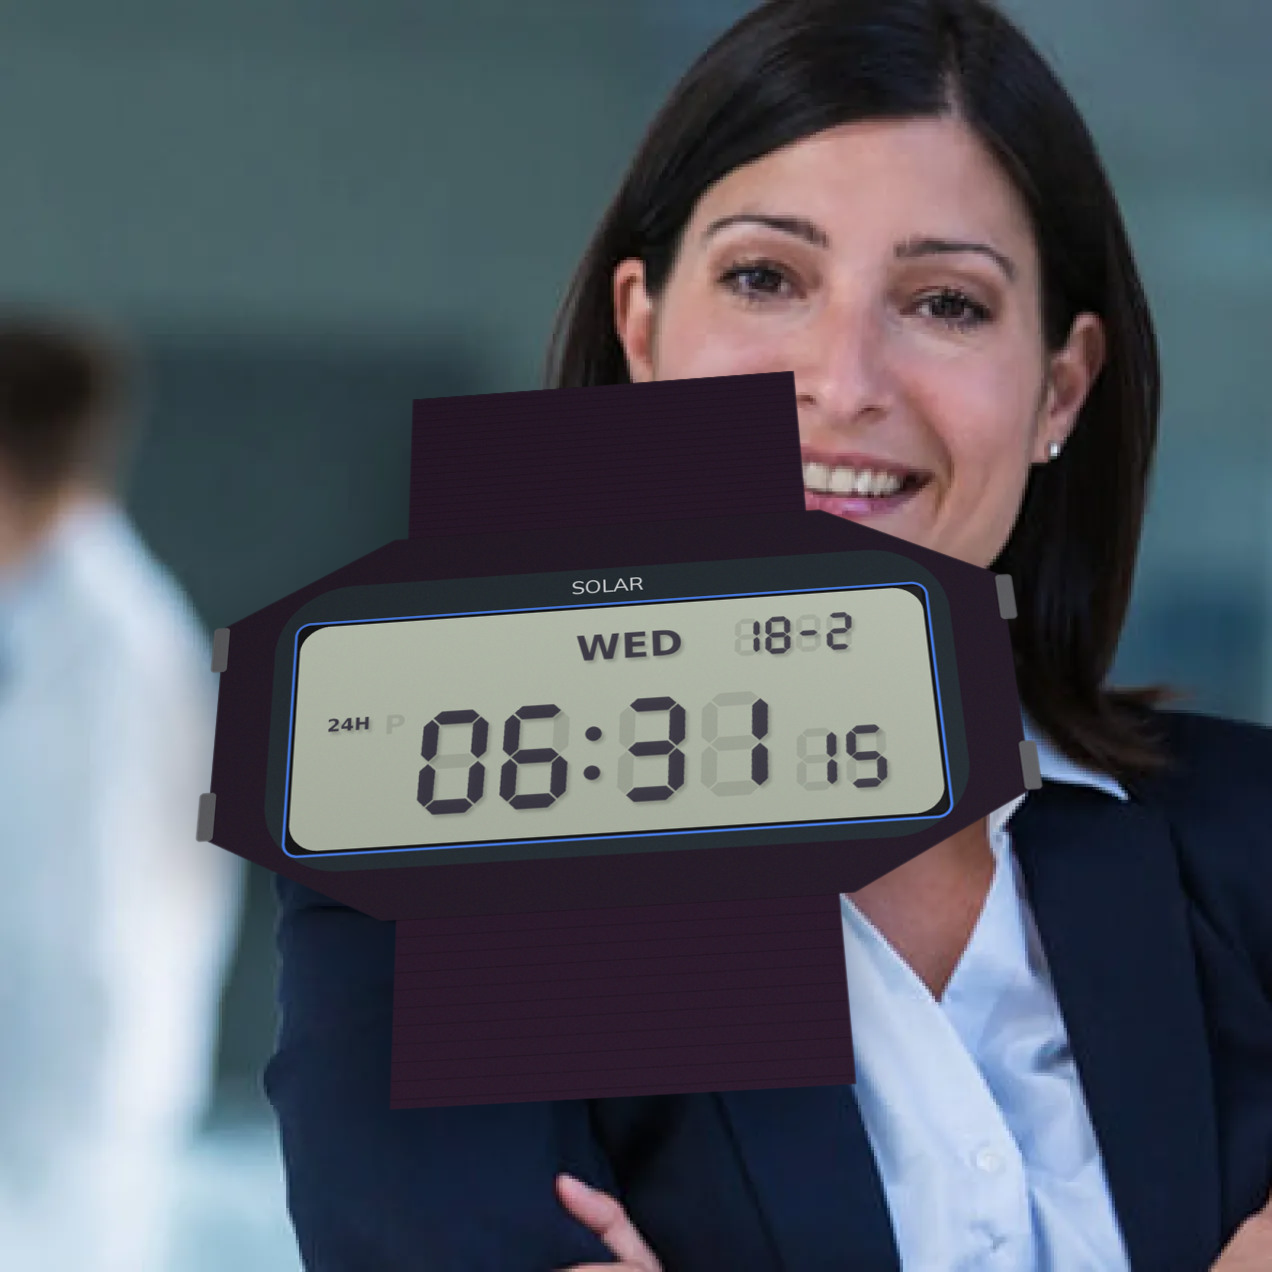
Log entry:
6h31m15s
